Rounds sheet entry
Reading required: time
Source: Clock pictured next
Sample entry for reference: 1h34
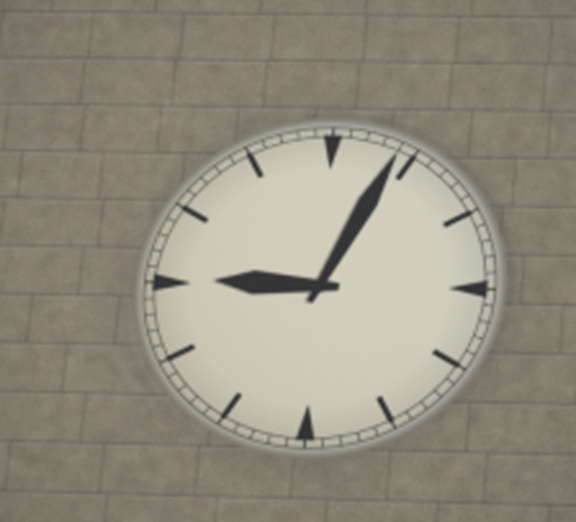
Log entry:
9h04
